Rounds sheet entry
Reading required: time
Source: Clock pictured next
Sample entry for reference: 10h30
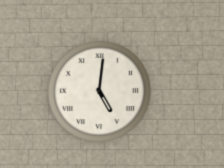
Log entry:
5h01
